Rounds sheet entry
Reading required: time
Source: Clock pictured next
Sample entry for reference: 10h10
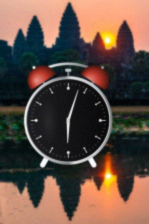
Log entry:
6h03
